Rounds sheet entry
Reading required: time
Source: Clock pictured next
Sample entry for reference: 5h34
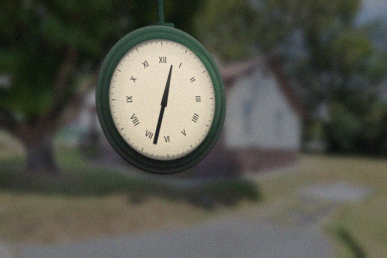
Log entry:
12h33
